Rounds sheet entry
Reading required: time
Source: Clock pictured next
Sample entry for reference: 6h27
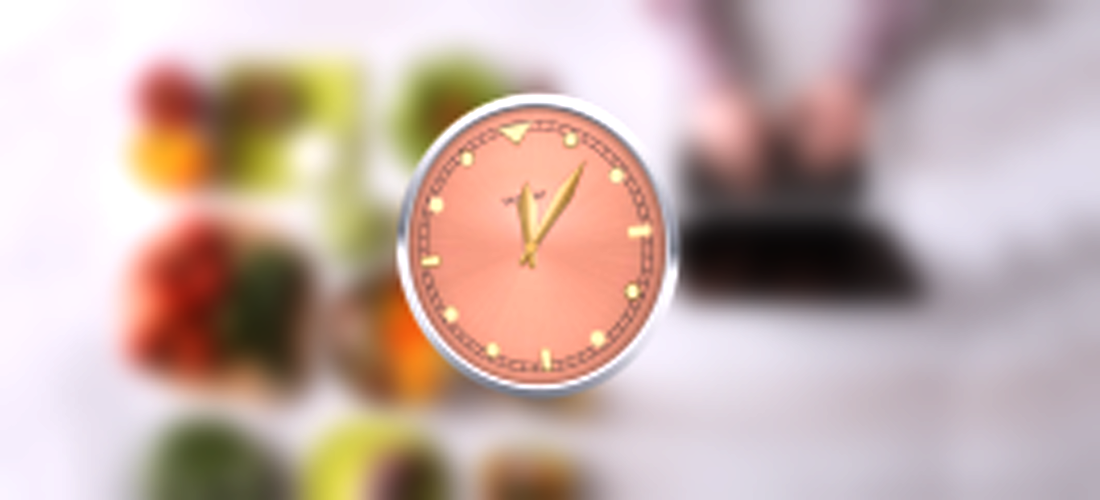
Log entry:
12h07
